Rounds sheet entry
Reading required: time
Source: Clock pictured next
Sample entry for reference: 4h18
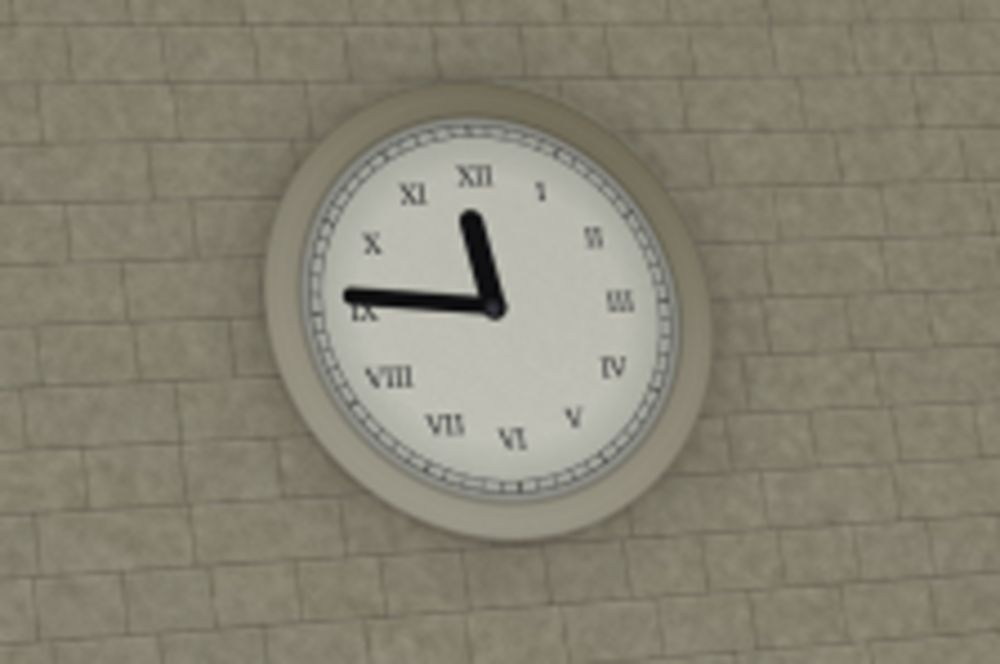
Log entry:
11h46
